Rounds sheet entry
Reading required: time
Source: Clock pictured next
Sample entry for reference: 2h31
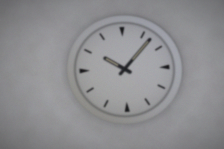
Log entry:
10h07
